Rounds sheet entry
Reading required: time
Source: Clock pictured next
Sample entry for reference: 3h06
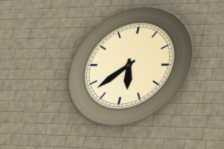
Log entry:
5h38
